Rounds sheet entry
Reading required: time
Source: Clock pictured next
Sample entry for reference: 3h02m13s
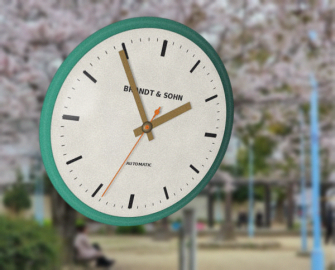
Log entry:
1h54m34s
